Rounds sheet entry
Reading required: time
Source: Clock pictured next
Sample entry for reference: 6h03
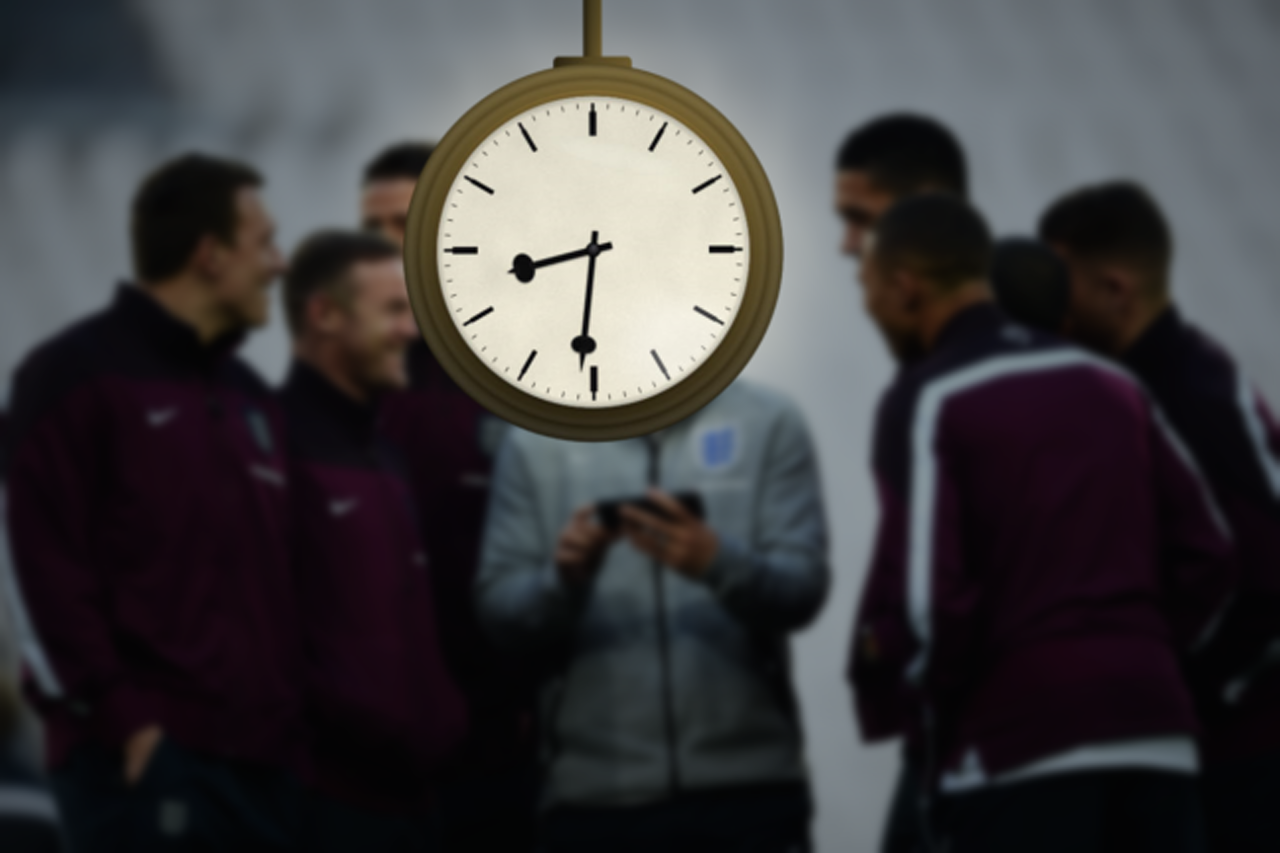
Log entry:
8h31
